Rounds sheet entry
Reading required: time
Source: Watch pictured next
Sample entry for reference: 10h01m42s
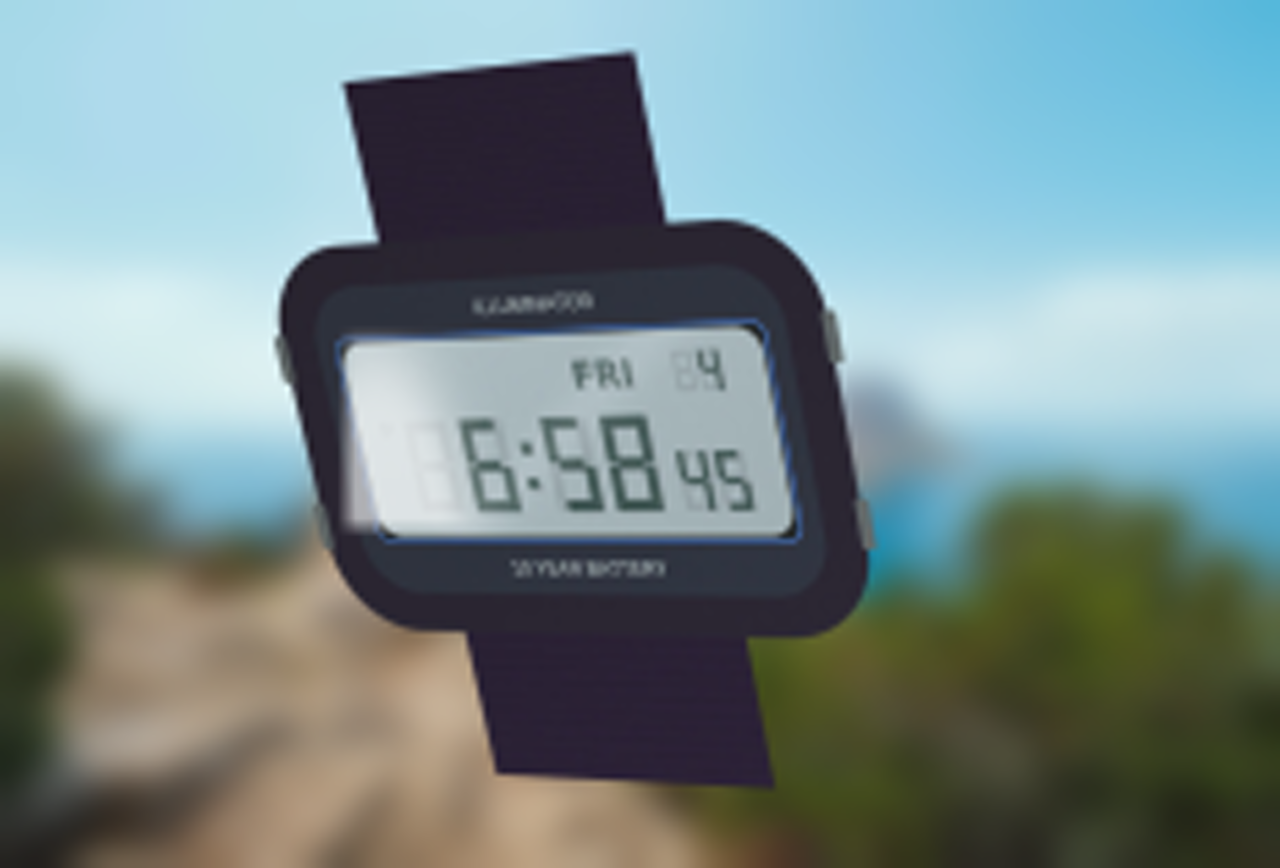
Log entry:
6h58m45s
